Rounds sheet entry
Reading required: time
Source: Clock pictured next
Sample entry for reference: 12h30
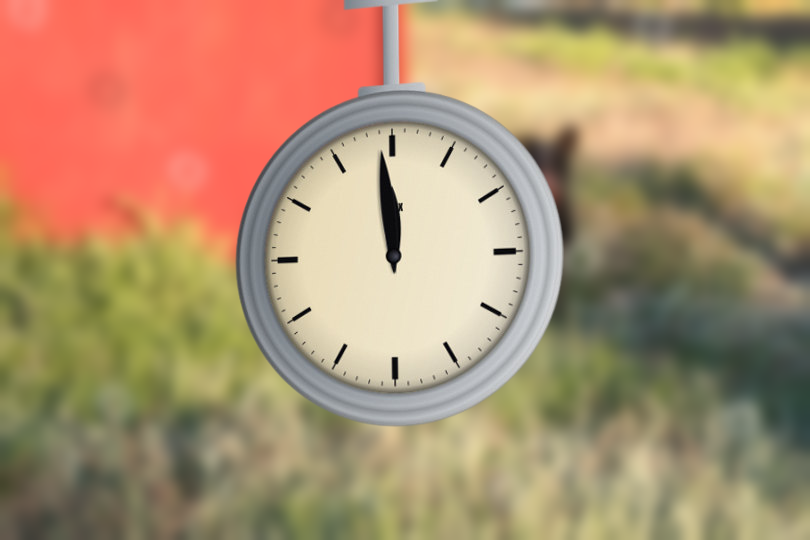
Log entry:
11h59
